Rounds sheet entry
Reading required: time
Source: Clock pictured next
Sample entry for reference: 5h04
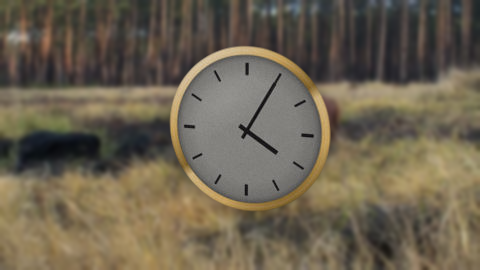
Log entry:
4h05
